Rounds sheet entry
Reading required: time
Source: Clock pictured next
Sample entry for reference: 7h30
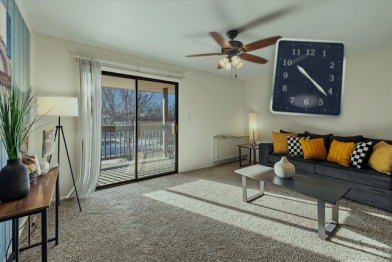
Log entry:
10h22
